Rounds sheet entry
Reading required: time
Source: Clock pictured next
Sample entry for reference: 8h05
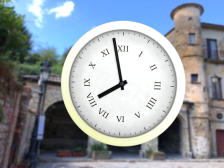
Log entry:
7h58
